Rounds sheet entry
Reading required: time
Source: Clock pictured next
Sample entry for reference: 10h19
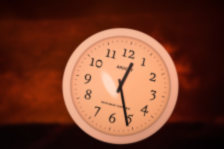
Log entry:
12h26
